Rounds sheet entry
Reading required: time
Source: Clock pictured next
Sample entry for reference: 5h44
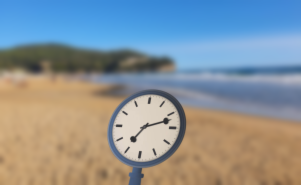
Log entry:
7h12
